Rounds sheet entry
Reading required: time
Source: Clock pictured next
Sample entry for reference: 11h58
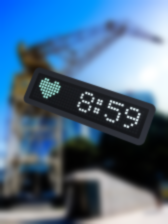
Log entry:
8h59
